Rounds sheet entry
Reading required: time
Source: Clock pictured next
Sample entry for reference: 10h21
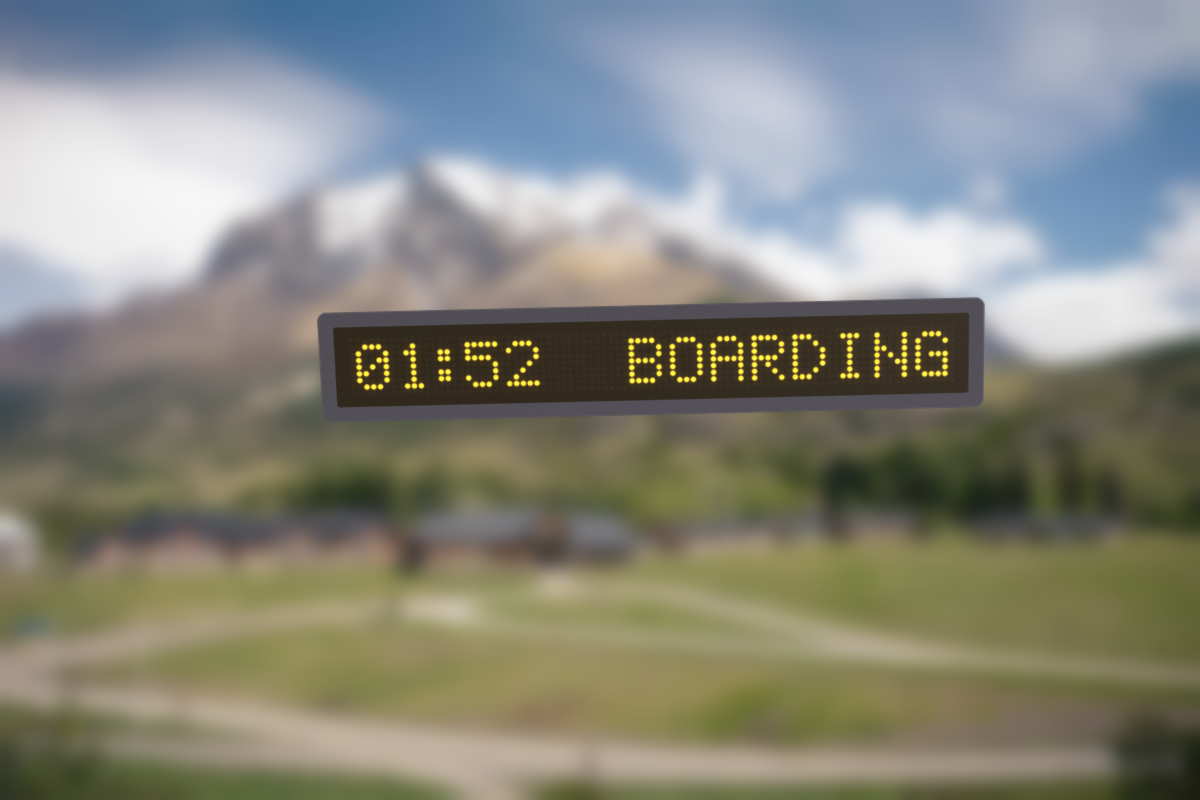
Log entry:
1h52
